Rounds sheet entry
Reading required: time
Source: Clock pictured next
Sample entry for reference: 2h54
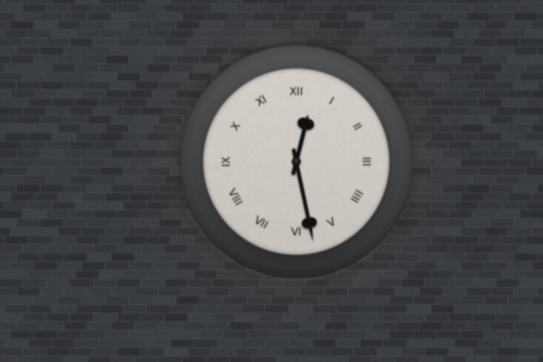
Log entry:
12h28
